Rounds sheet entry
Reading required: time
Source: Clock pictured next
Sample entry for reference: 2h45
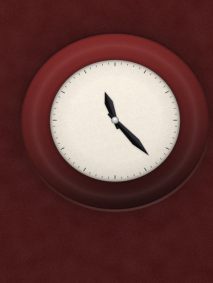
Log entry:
11h23
